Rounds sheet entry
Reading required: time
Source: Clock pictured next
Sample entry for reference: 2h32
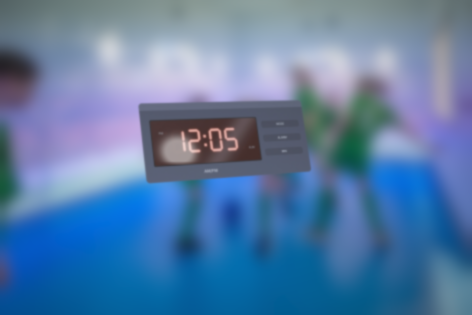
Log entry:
12h05
